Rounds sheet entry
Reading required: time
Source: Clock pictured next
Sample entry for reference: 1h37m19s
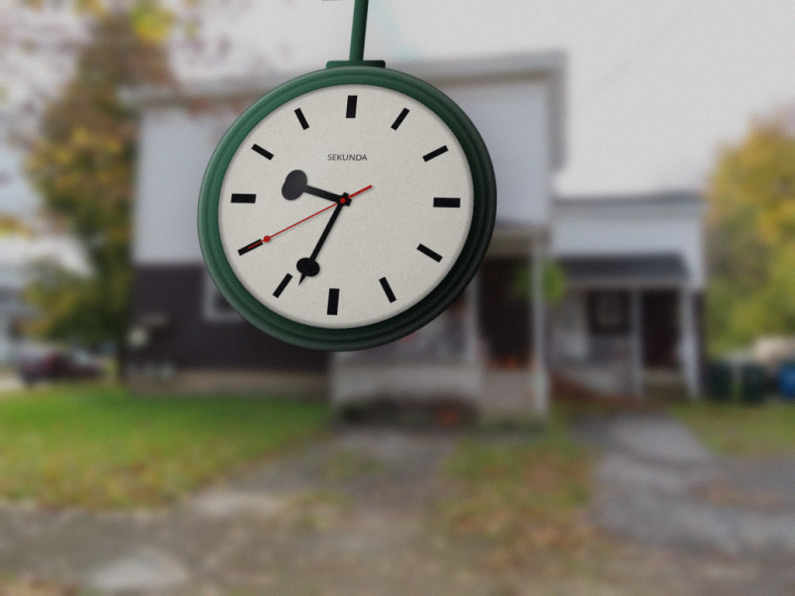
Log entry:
9h33m40s
